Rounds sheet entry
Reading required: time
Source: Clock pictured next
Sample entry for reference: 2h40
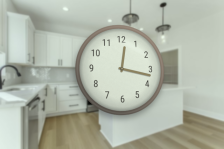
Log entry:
12h17
